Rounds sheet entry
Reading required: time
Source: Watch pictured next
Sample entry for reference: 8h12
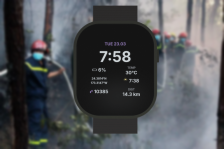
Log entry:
7h58
